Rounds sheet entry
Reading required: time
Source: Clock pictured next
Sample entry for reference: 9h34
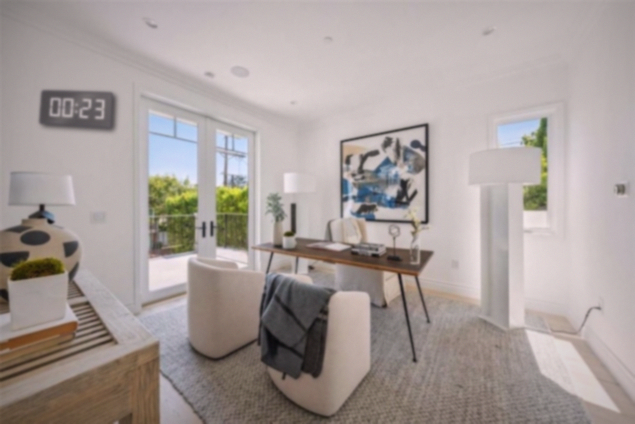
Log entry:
0h23
